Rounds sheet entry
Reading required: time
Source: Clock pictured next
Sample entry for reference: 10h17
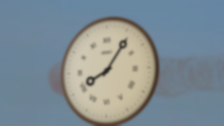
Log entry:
8h06
